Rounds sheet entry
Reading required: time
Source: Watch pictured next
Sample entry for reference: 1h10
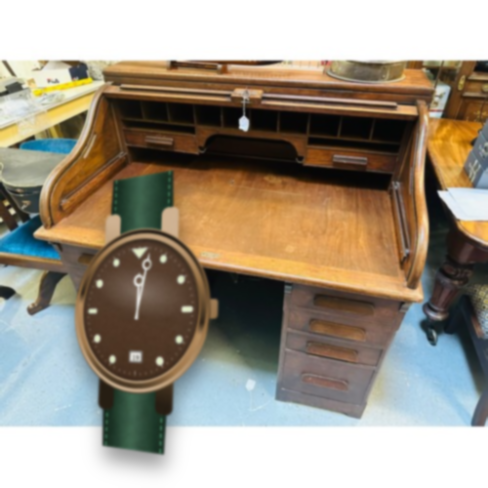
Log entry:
12h02
